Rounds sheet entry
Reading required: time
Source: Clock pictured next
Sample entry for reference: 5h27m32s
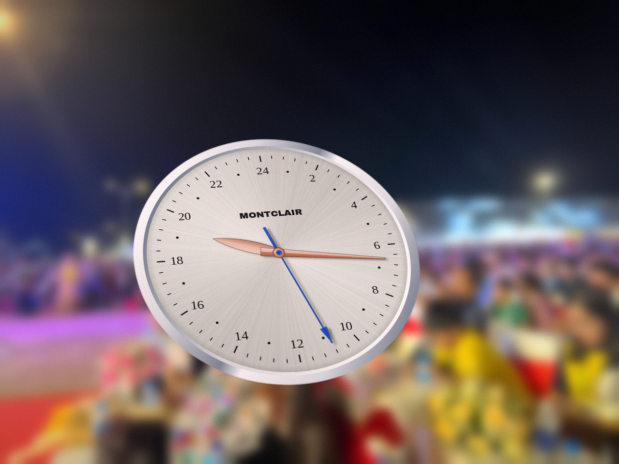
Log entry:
19h16m27s
